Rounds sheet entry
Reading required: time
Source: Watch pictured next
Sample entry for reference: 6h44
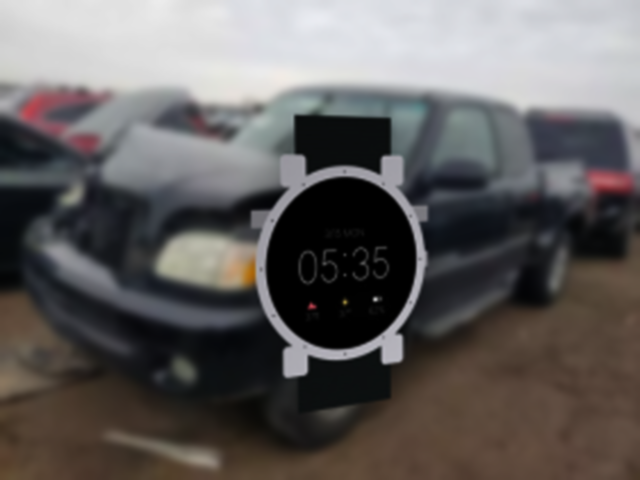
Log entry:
5h35
